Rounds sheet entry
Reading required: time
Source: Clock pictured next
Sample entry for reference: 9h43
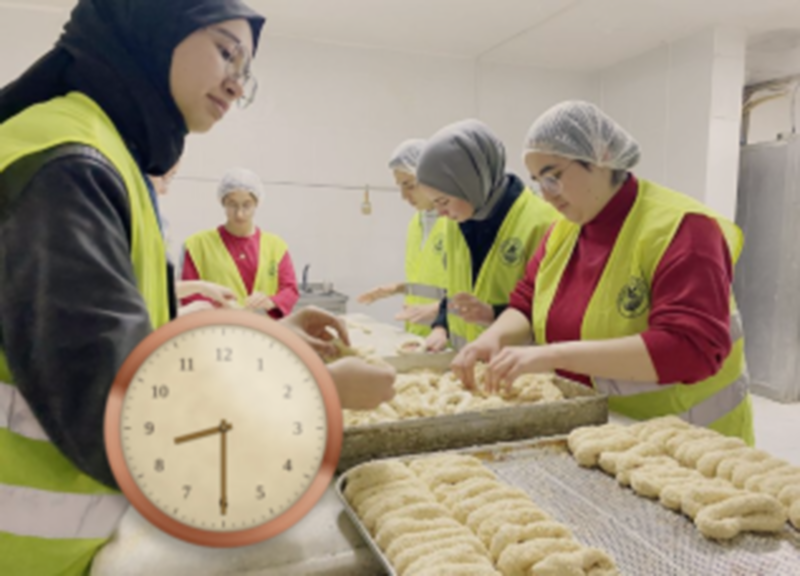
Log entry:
8h30
